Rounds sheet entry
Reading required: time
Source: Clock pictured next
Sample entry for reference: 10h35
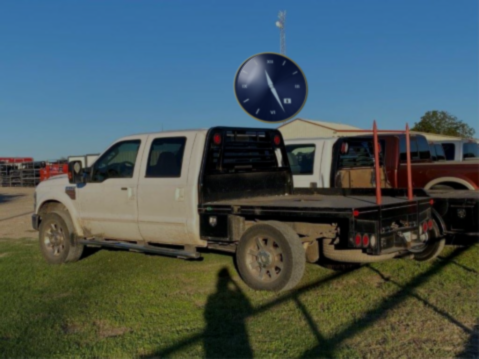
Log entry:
11h26
